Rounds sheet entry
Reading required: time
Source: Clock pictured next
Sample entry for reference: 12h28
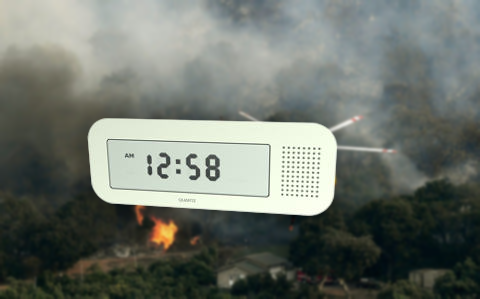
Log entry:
12h58
